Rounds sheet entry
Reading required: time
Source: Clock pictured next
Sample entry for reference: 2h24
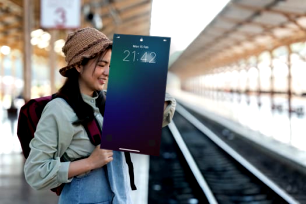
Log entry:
21h42
